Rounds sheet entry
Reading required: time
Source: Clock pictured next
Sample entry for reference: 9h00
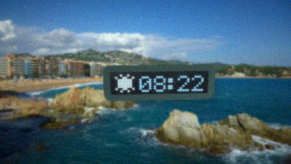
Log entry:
8h22
